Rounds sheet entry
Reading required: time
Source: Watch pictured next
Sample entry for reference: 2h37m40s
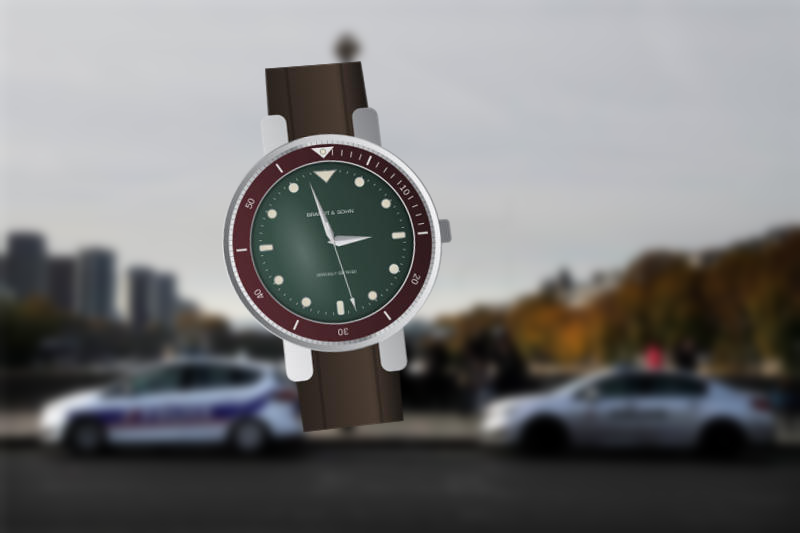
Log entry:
2h57m28s
